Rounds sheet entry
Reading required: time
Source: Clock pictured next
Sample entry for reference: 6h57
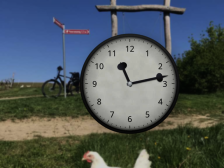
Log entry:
11h13
